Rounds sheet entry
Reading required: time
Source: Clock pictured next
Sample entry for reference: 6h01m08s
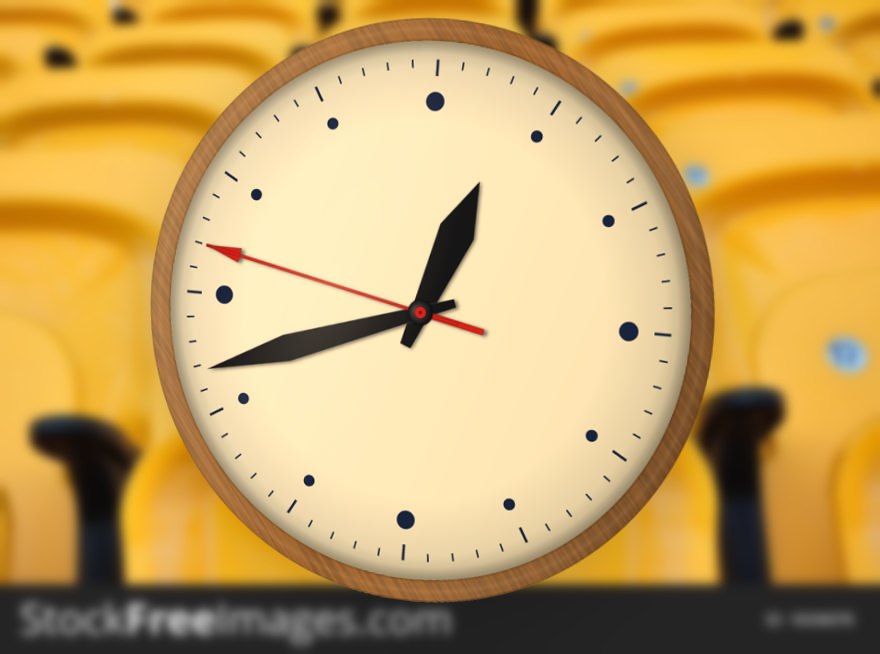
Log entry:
12h41m47s
